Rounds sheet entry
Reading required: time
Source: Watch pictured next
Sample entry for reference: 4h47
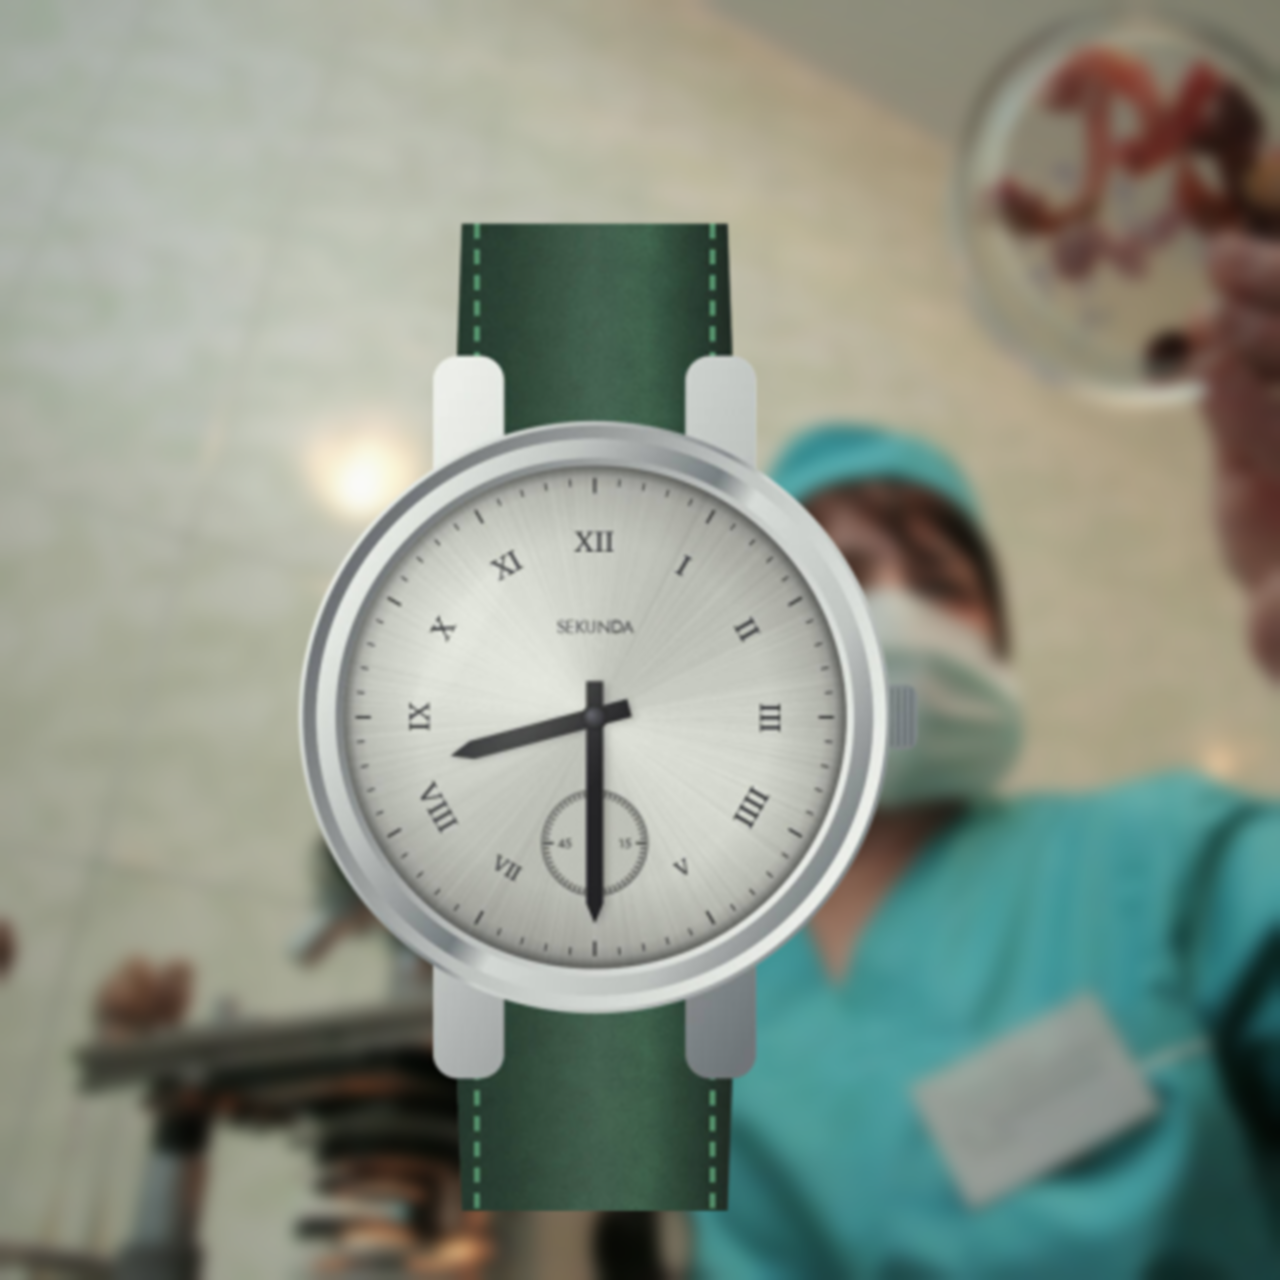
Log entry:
8h30
